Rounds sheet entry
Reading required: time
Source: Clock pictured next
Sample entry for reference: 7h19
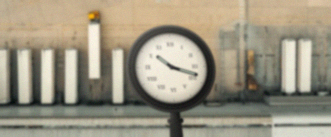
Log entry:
10h18
